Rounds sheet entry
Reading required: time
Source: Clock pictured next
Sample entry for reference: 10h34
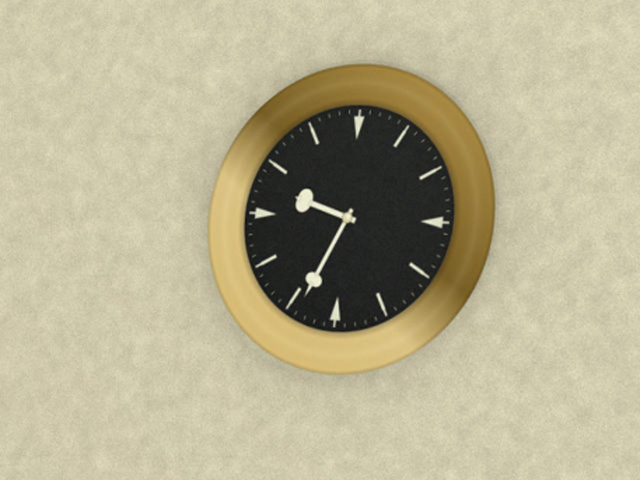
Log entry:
9h34
